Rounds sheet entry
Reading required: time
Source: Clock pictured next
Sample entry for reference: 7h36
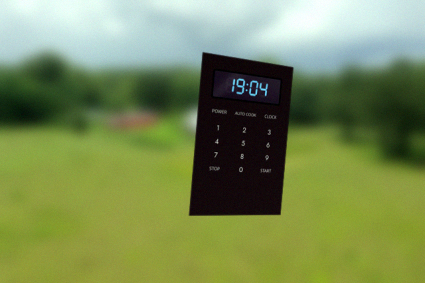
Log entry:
19h04
